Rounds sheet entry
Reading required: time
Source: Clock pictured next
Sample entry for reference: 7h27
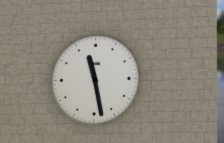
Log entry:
11h28
